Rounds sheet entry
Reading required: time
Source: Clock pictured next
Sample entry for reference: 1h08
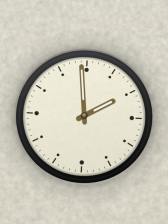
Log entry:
1h59
